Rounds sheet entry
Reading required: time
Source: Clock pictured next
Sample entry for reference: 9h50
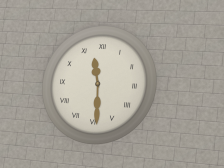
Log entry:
11h29
